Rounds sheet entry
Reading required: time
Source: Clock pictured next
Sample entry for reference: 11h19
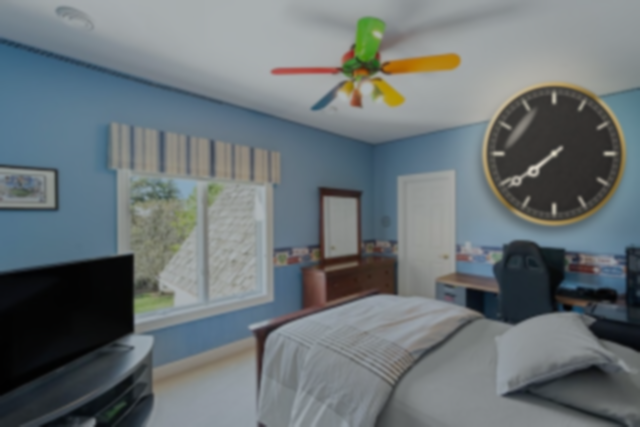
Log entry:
7h39
